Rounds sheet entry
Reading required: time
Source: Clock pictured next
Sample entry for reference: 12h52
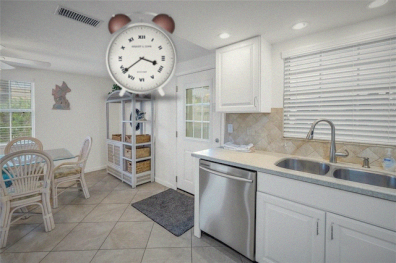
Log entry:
3h39
